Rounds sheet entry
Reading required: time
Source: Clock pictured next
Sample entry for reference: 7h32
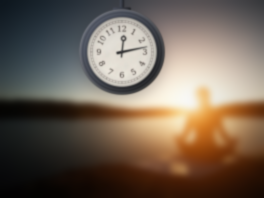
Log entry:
12h13
